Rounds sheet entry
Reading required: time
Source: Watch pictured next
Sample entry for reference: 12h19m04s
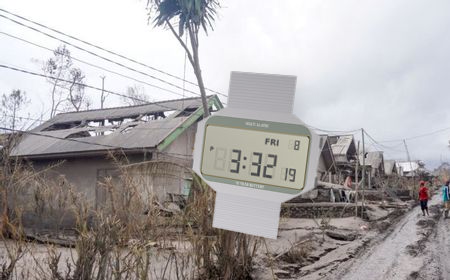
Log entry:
3h32m19s
